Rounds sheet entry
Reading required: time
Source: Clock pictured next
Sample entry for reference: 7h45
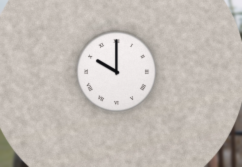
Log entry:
10h00
